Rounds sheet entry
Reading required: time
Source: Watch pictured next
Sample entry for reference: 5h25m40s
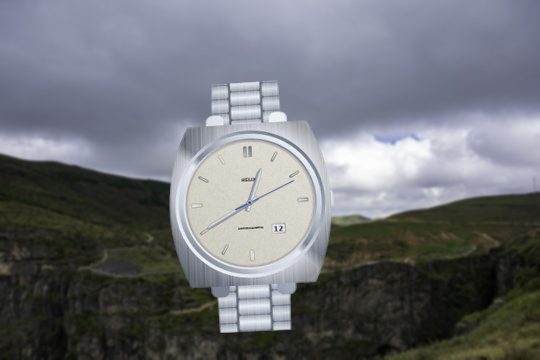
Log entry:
12h40m11s
